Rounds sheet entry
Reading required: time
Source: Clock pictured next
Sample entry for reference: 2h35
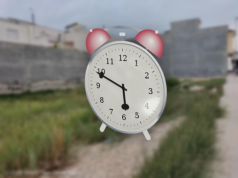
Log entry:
5h49
